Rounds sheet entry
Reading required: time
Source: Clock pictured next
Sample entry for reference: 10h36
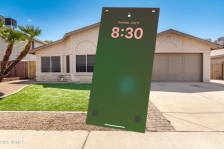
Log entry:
8h30
